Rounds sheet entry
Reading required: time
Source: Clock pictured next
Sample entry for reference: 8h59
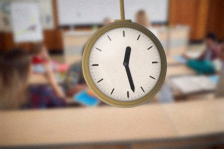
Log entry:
12h28
